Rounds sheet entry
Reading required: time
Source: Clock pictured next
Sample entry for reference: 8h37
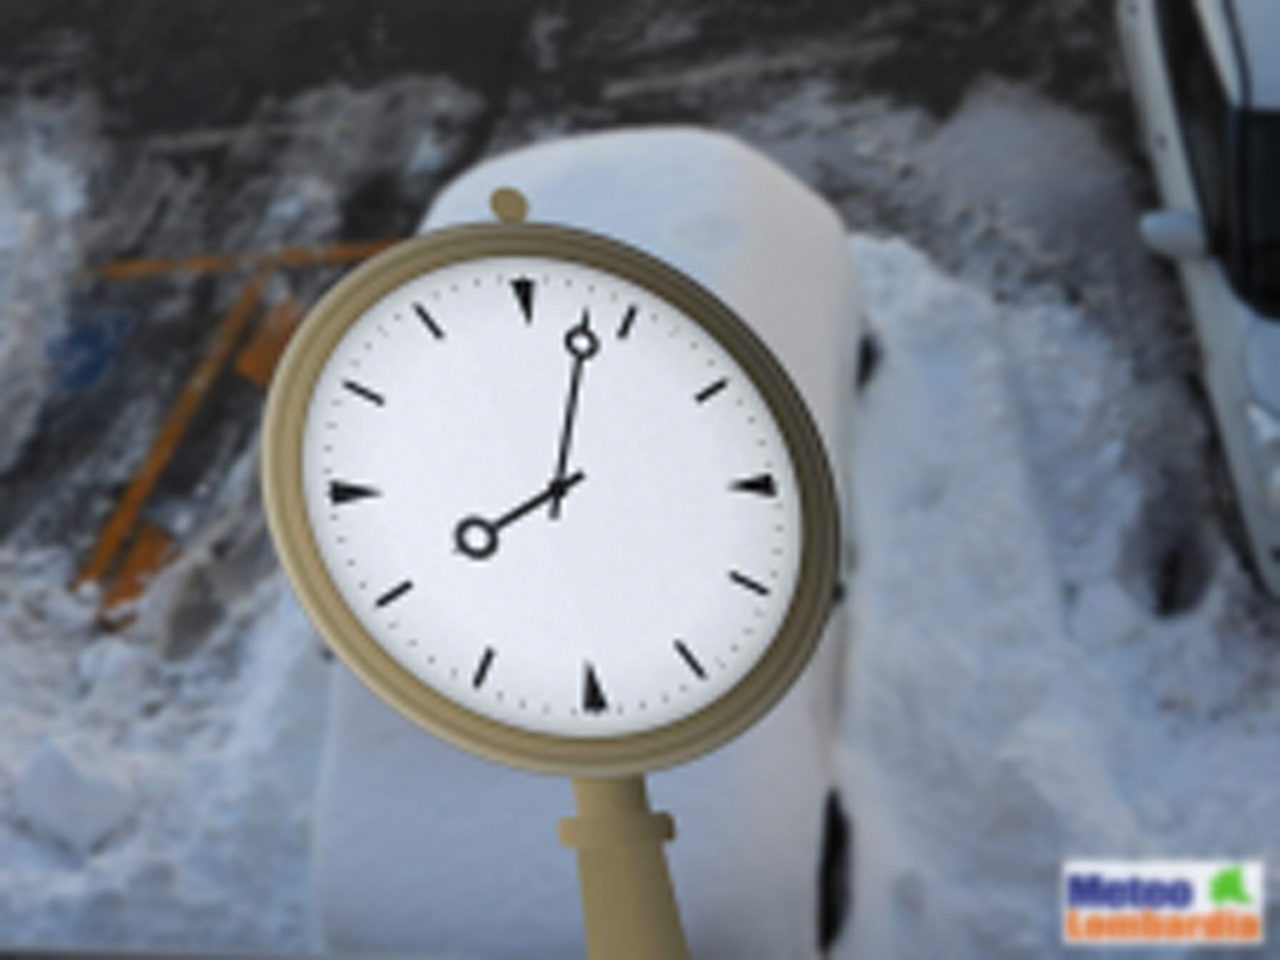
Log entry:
8h03
